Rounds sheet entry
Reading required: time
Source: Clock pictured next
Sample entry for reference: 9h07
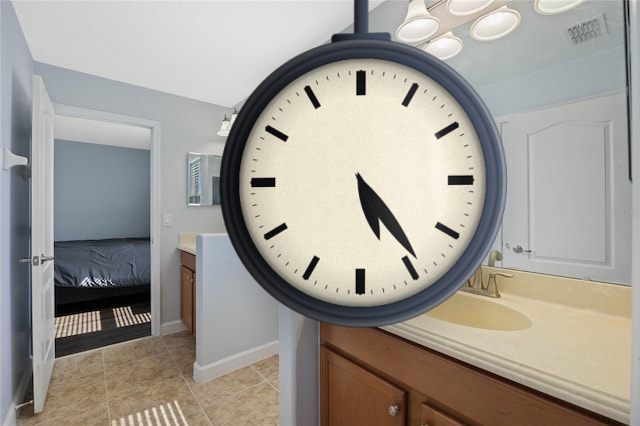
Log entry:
5h24
